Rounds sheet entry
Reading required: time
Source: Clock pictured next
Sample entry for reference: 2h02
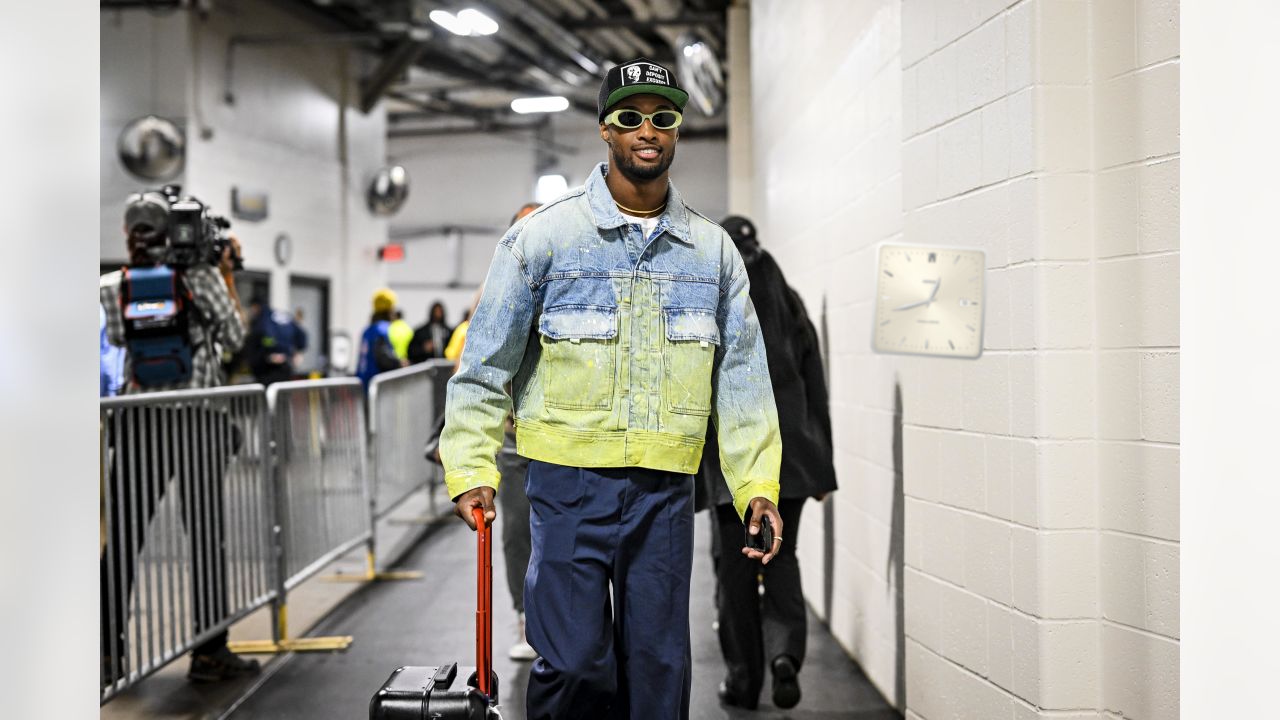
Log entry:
12h42
